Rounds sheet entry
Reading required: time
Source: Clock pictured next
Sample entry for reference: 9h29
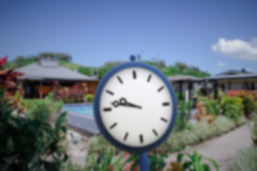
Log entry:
9h47
